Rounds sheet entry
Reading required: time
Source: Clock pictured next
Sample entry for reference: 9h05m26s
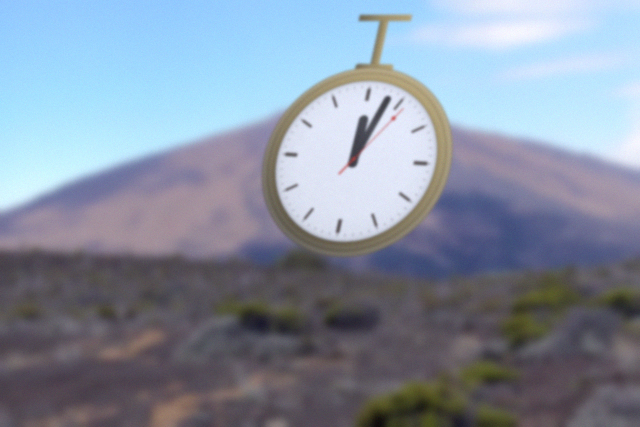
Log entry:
12h03m06s
